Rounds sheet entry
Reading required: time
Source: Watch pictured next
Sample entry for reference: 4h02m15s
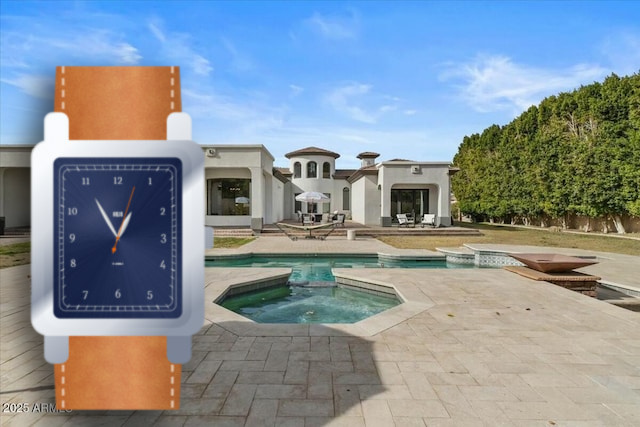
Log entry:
12h55m03s
